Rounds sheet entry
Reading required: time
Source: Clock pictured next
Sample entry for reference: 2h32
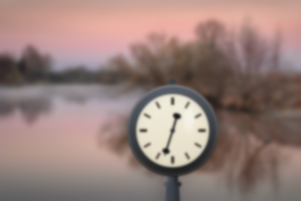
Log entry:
12h33
